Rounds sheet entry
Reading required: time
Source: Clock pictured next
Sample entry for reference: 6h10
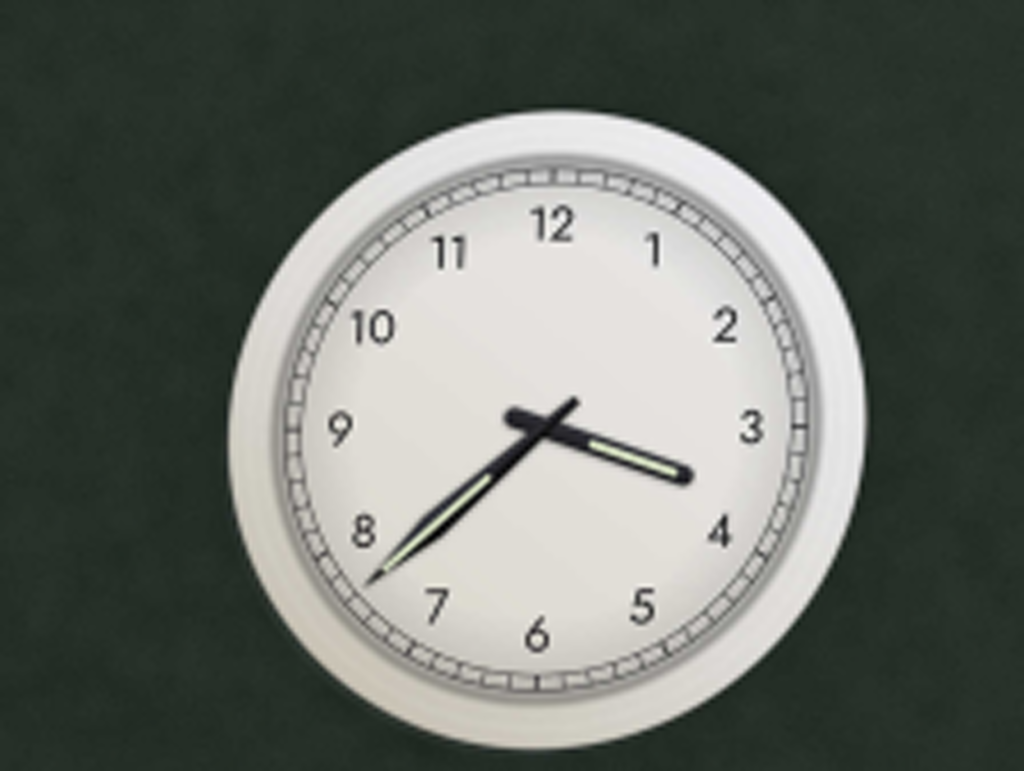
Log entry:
3h38
